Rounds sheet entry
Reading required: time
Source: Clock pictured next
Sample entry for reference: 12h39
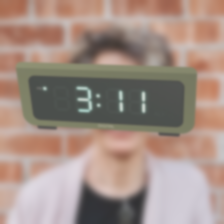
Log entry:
3h11
